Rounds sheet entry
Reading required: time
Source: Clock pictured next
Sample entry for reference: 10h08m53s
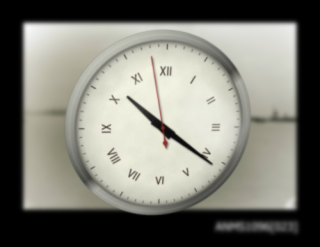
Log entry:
10h20m58s
